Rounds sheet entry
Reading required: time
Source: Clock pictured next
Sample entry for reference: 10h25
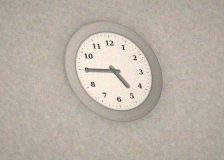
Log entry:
4h45
